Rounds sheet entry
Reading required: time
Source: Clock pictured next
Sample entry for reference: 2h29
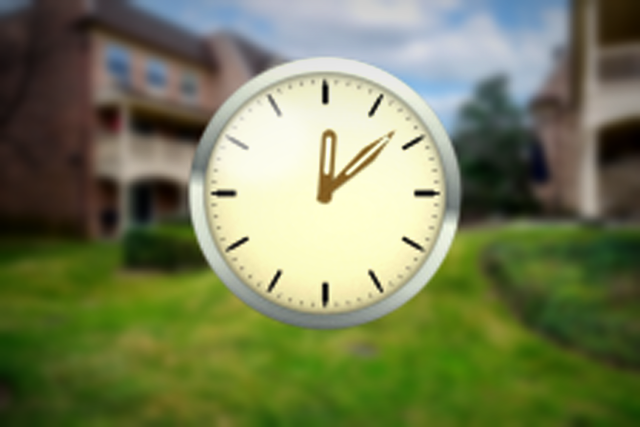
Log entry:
12h08
